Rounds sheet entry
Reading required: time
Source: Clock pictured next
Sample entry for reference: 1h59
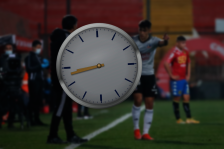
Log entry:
8h43
